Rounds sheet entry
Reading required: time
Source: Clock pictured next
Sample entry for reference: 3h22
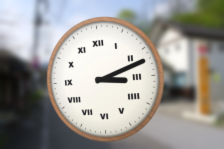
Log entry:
3h12
